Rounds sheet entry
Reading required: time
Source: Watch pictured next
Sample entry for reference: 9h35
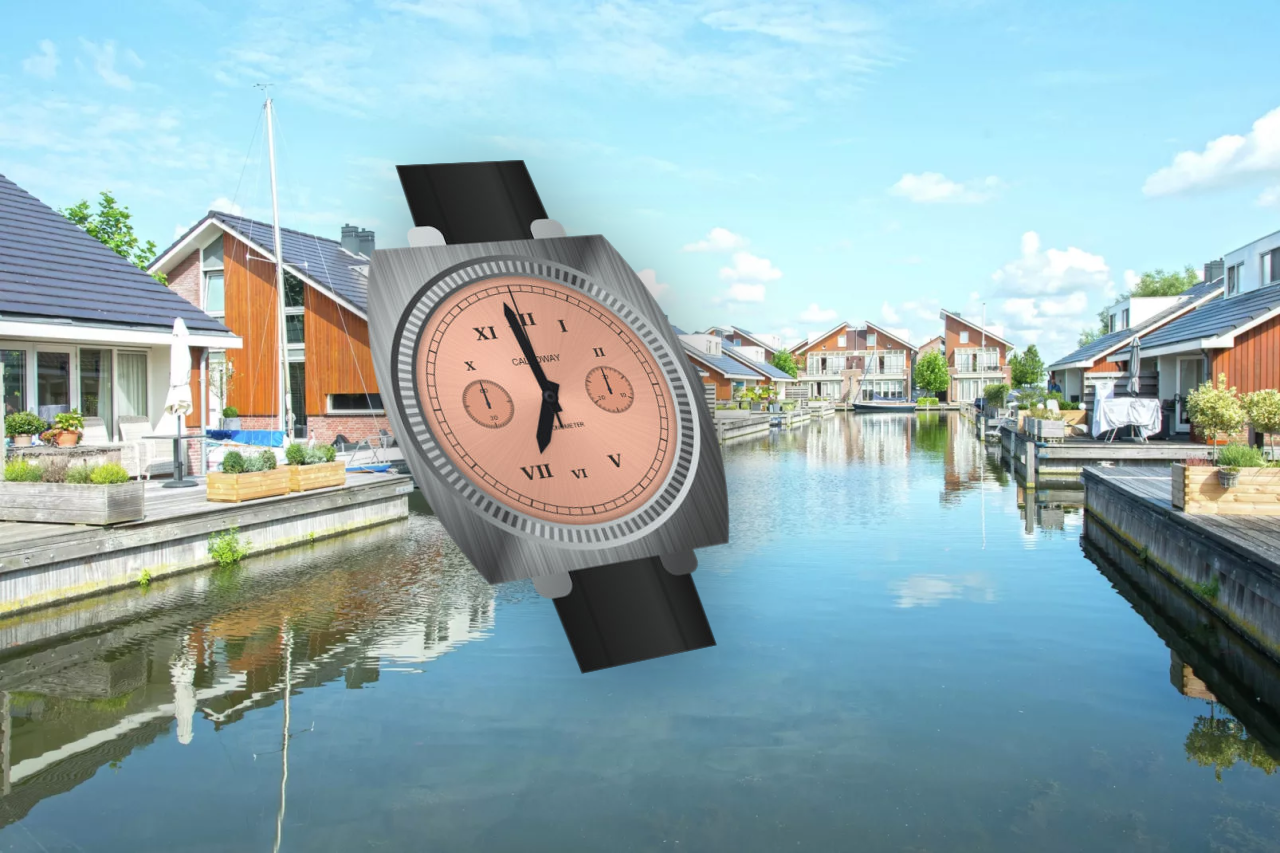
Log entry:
6h59
